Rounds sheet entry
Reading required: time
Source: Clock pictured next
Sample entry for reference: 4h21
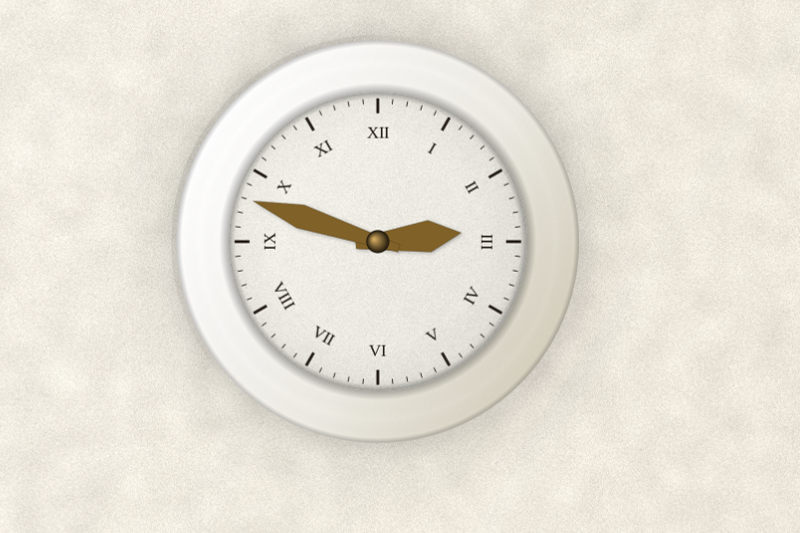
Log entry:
2h48
